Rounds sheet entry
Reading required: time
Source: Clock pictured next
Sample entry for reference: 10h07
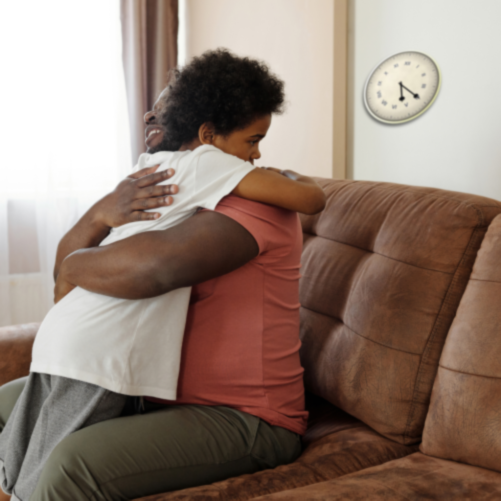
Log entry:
5h20
